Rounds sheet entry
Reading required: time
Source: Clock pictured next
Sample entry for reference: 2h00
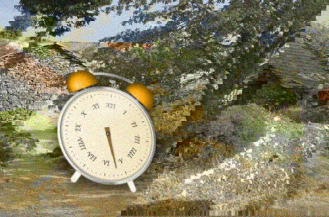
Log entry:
5h27
